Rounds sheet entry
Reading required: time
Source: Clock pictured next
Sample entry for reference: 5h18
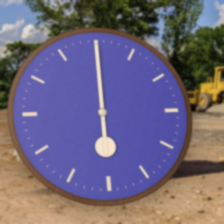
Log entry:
6h00
